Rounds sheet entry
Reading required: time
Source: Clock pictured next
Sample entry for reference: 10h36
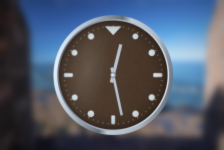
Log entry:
12h28
